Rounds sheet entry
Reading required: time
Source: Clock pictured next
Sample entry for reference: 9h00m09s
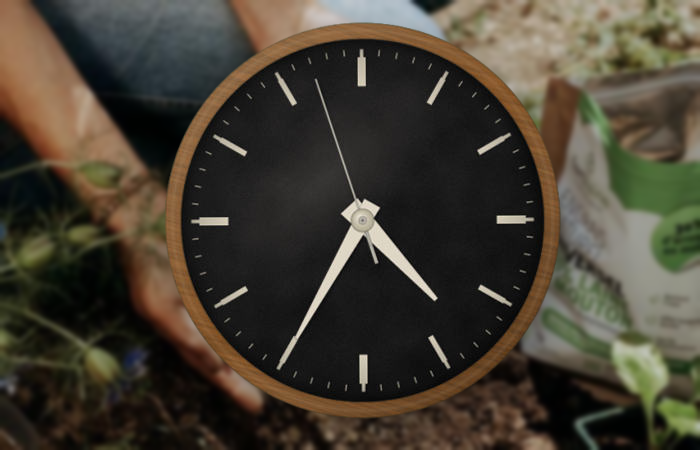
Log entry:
4h34m57s
